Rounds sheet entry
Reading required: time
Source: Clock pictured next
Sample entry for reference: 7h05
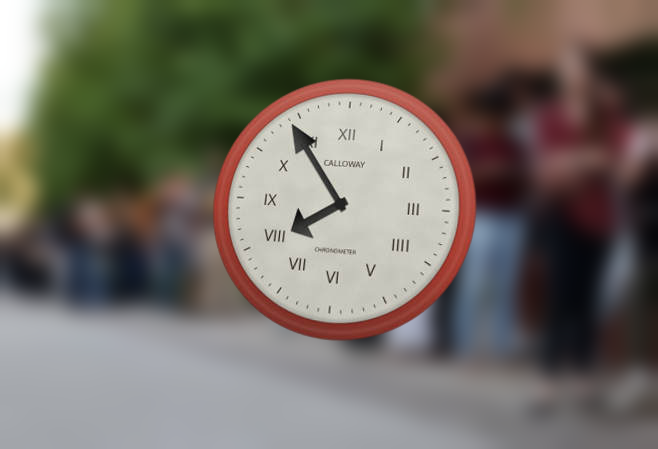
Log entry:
7h54
